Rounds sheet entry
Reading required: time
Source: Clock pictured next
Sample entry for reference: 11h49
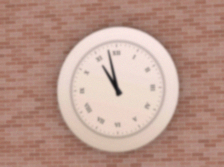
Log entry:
10h58
